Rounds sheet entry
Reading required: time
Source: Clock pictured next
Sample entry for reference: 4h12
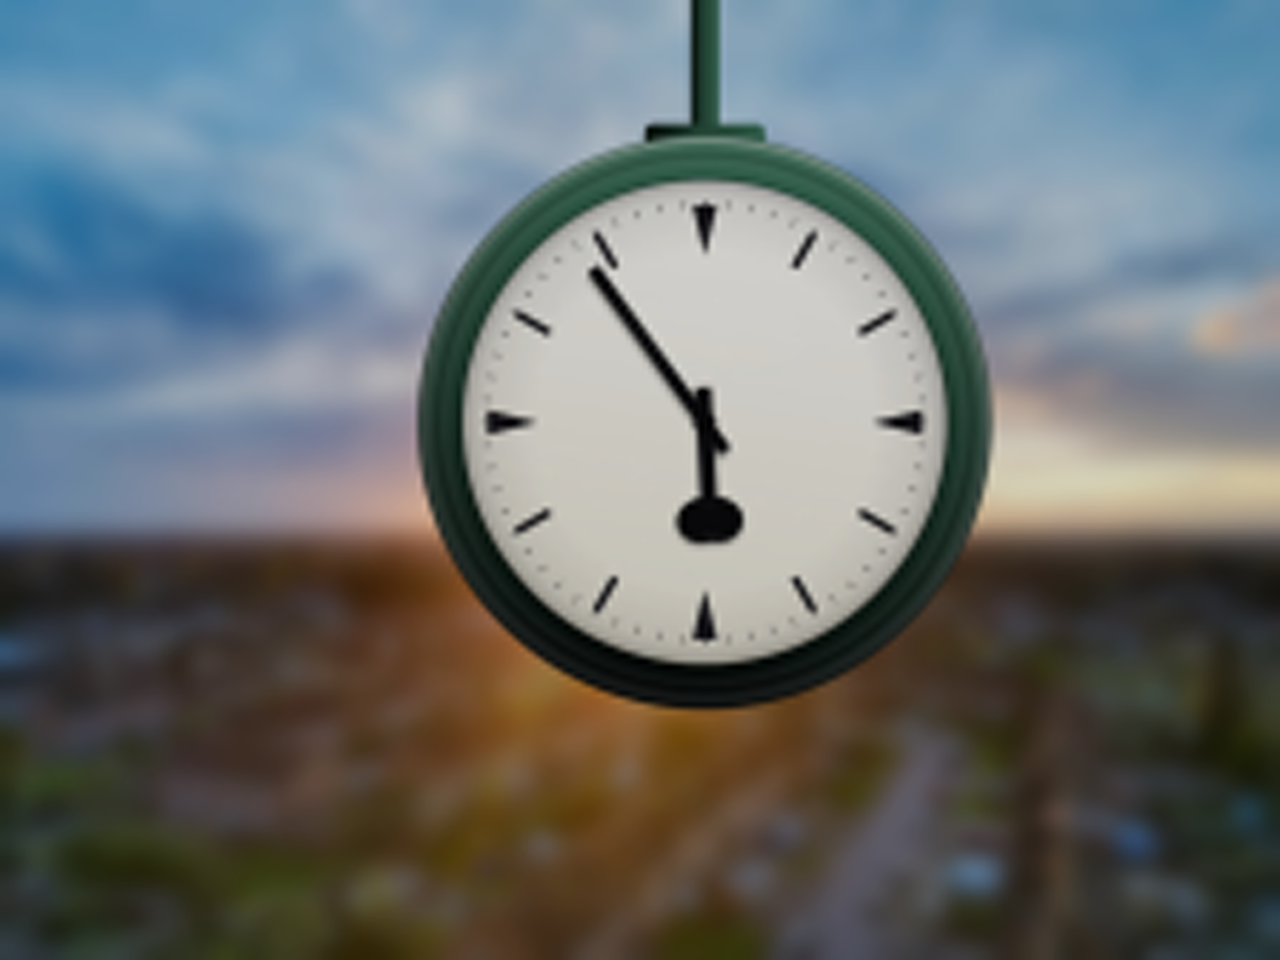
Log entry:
5h54
